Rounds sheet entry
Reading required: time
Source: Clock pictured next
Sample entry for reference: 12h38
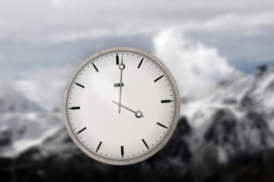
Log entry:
4h01
